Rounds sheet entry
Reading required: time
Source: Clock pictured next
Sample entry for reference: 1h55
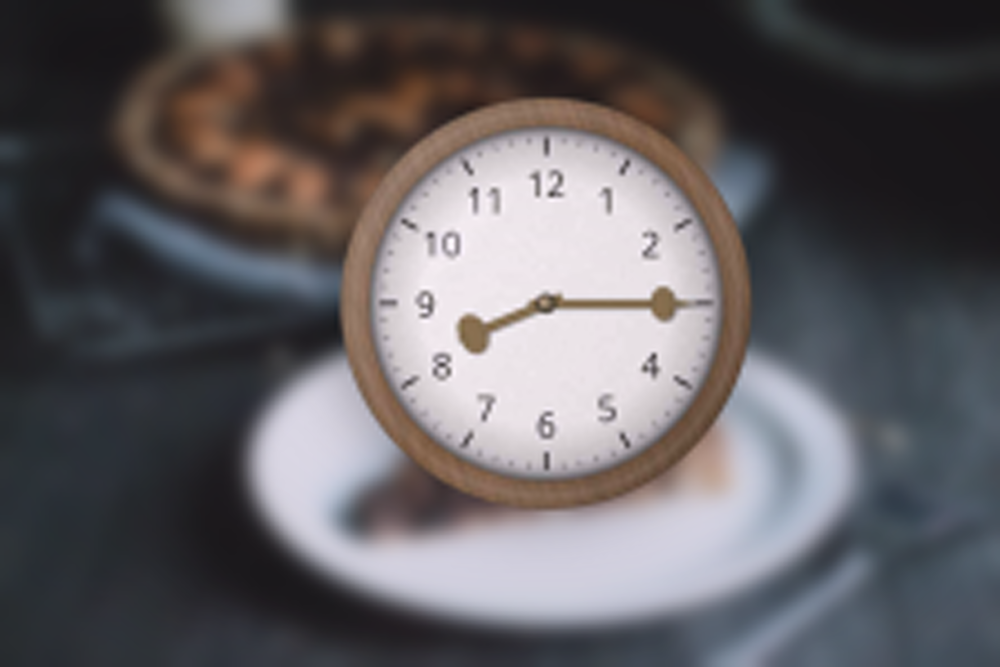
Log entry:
8h15
